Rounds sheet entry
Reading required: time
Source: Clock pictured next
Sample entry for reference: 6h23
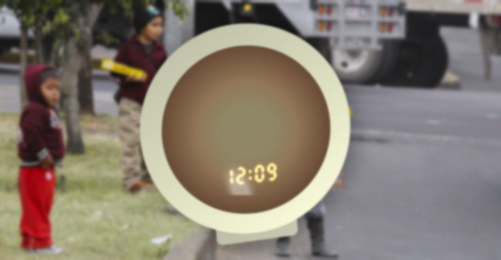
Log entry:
12h09
